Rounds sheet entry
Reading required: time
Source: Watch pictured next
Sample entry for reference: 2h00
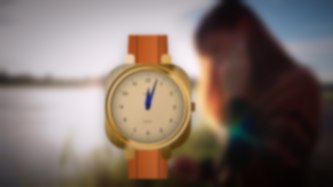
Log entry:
12h03
